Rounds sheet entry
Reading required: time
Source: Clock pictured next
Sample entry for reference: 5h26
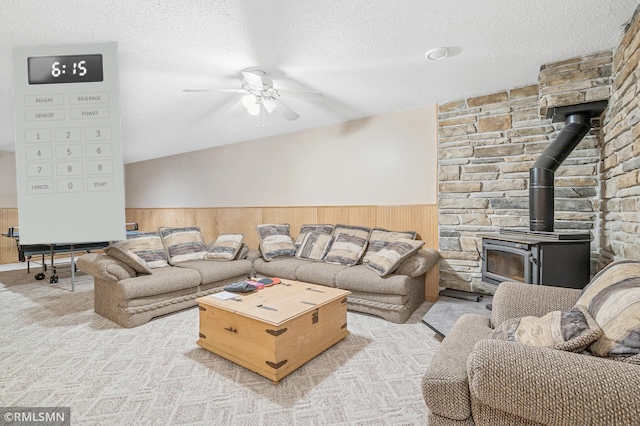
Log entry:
6h15
